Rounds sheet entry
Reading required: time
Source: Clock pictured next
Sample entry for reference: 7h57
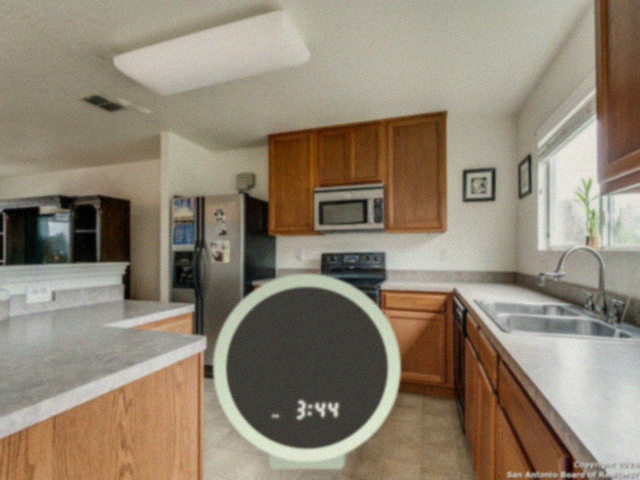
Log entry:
3h44
